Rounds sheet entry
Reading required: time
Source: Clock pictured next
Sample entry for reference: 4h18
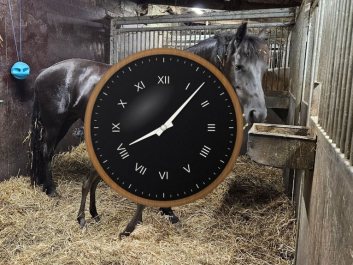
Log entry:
8h07
